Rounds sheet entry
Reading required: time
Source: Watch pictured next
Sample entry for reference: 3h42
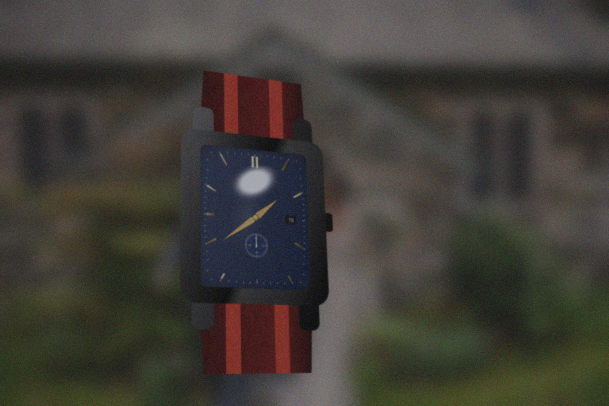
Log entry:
1h39
